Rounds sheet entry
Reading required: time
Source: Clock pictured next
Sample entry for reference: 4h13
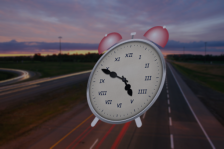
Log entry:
4h49
